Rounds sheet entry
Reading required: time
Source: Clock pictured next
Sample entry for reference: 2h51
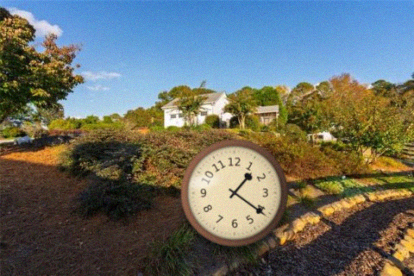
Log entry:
1h21
